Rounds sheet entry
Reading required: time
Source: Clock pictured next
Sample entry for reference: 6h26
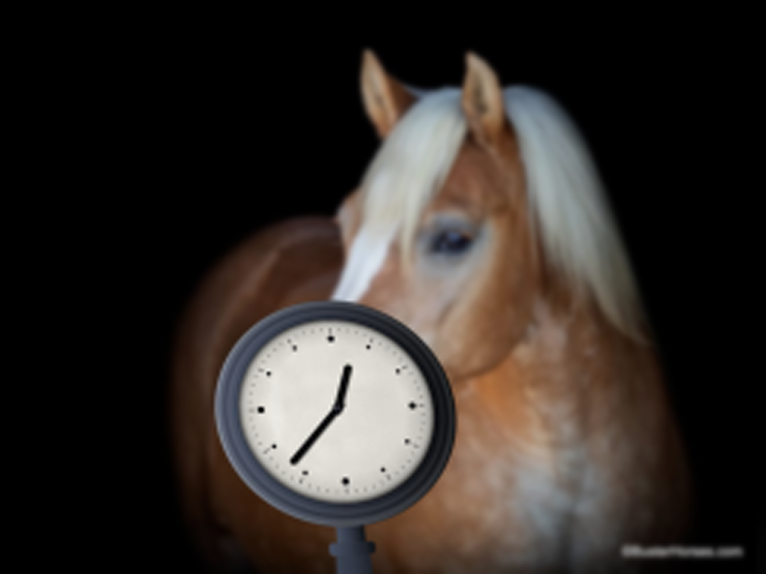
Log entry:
12h37
